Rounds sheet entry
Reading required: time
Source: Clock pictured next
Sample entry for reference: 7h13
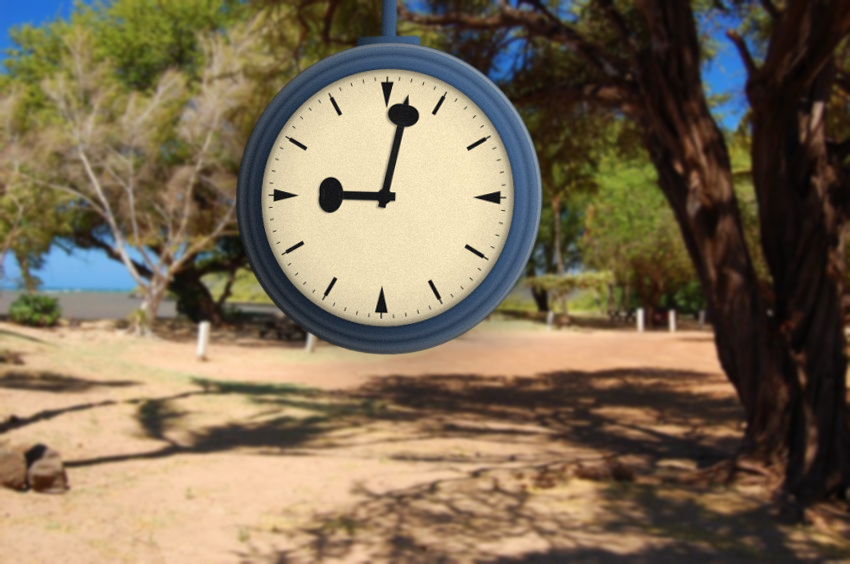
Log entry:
9h02
